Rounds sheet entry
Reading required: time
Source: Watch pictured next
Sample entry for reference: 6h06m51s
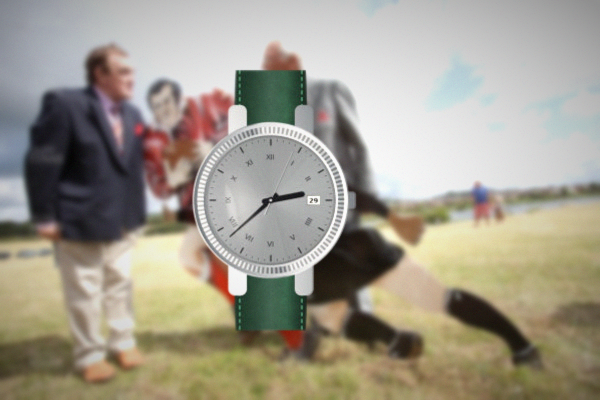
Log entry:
2h38m04s
